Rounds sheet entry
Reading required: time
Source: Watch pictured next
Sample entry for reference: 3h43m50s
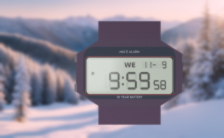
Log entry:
9h59m58s
